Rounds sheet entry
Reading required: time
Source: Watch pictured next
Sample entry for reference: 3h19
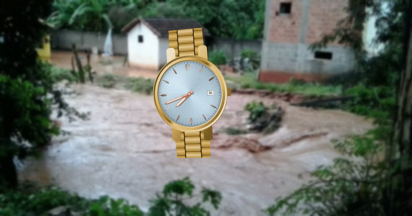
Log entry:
7h42
